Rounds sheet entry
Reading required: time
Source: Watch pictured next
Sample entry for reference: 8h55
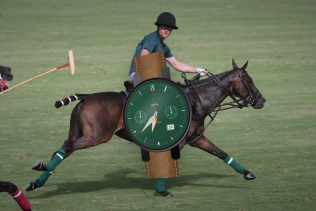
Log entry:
6h38
